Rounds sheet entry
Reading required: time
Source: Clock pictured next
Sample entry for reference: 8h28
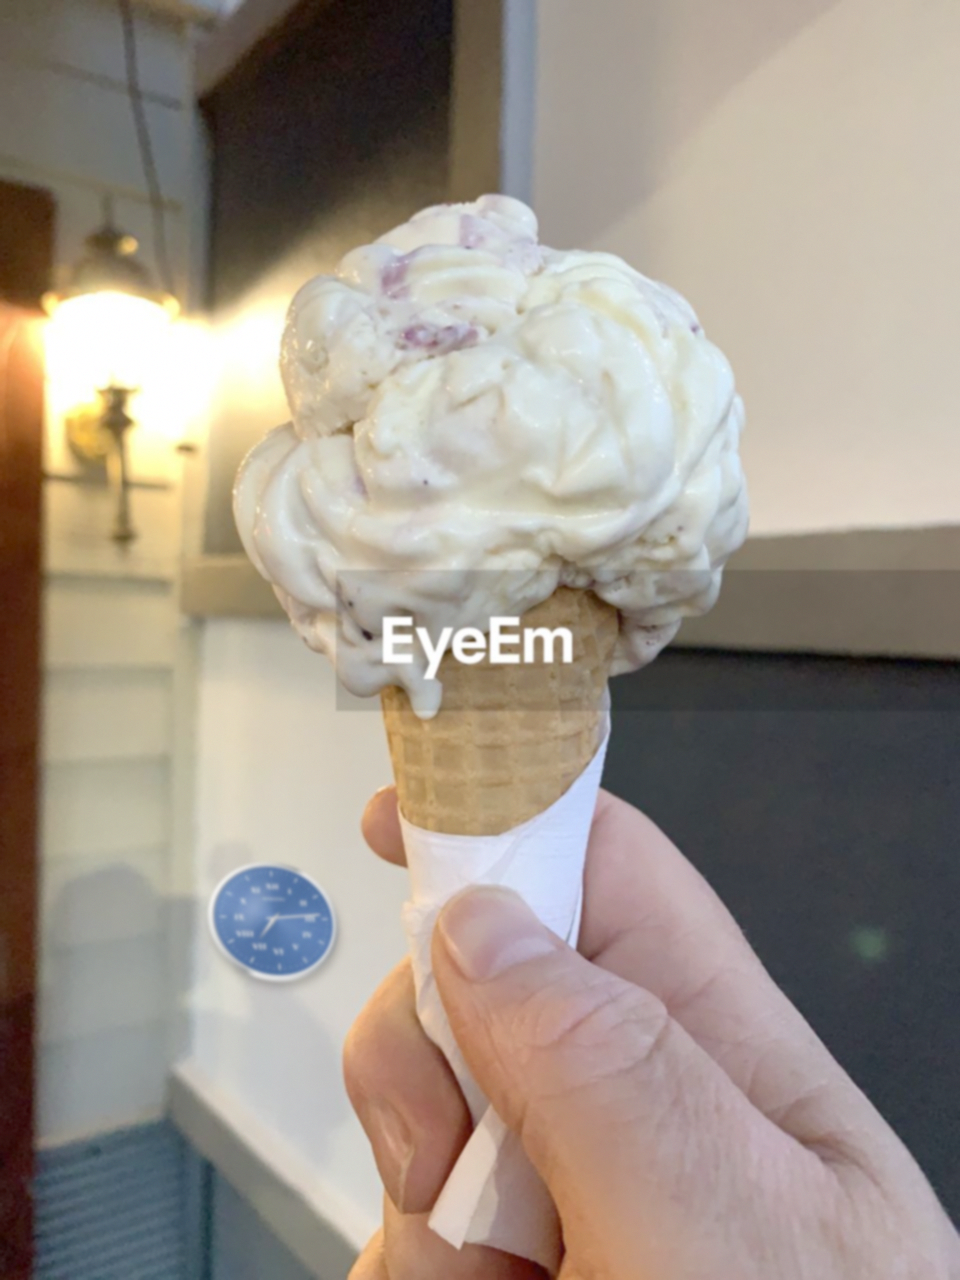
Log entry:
7h14
